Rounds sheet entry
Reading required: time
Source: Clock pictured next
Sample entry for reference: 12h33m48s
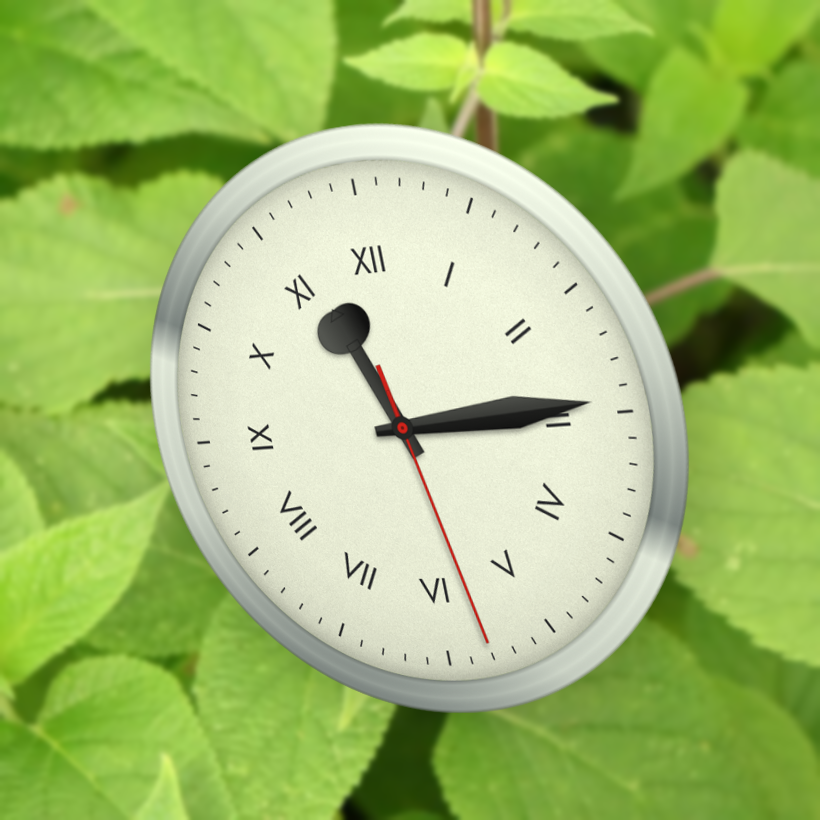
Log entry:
11h14m28s
